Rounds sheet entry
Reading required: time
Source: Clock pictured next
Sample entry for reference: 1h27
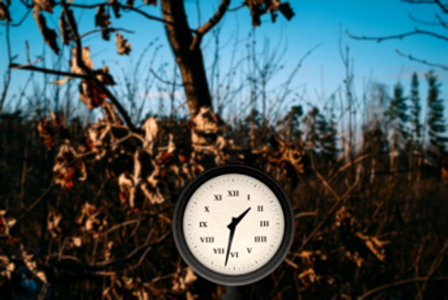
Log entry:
1h32
